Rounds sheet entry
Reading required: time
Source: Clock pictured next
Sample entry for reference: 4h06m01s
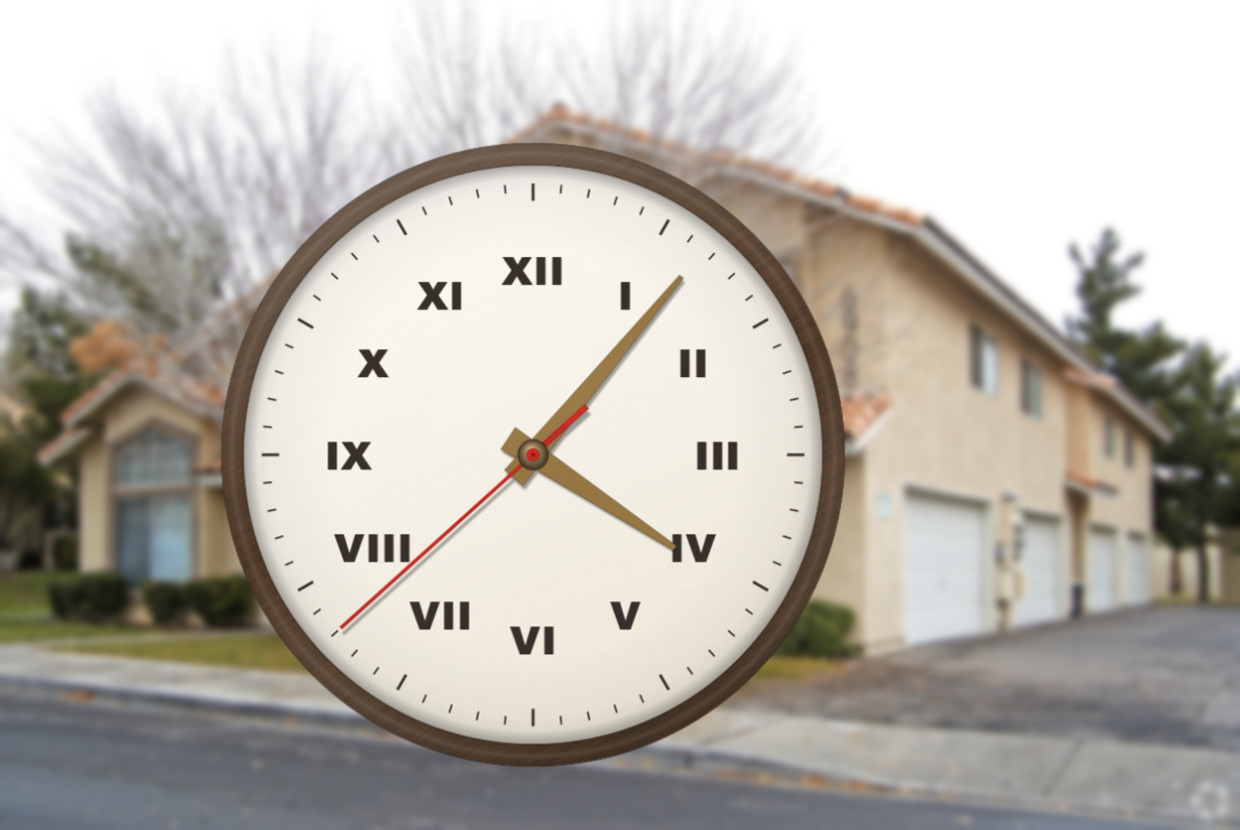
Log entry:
4h06m38s
